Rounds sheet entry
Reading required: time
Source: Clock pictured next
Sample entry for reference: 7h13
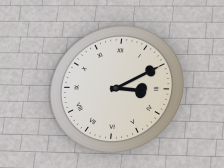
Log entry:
3h10
